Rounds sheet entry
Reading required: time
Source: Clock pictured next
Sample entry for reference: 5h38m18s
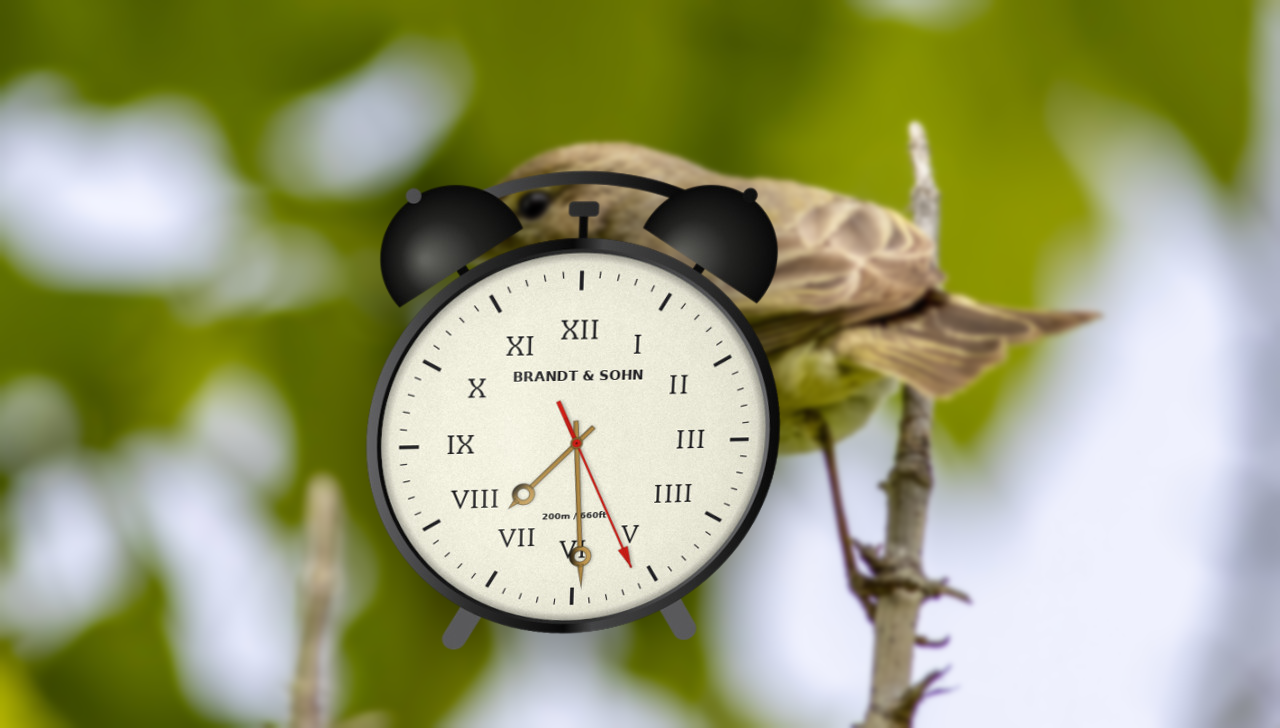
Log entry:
7h29m26s
